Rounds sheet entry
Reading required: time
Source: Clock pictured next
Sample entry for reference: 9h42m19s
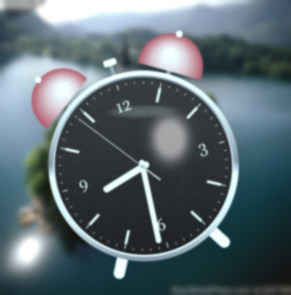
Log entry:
8h30m54s
